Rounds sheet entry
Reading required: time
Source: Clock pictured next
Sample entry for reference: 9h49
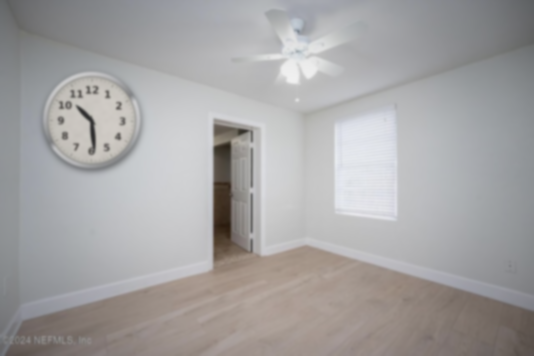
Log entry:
10h29
